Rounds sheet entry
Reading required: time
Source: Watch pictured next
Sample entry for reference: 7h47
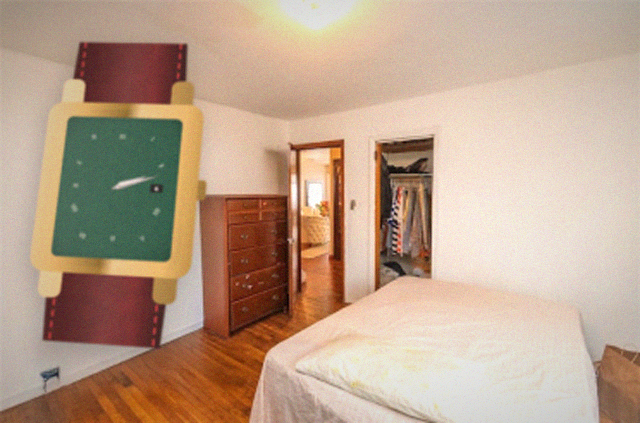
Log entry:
2h12
